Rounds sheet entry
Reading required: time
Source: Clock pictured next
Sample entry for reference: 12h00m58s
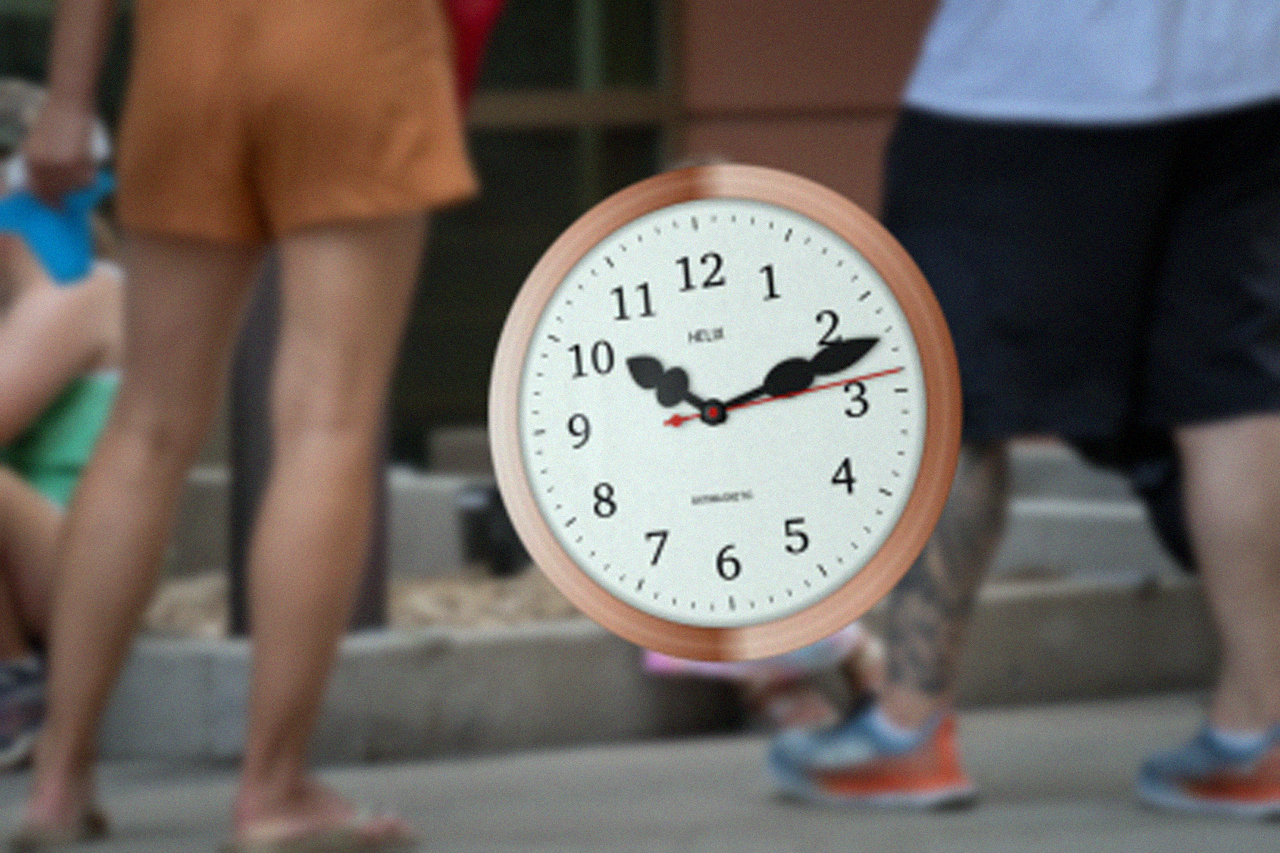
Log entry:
10h12m14s
